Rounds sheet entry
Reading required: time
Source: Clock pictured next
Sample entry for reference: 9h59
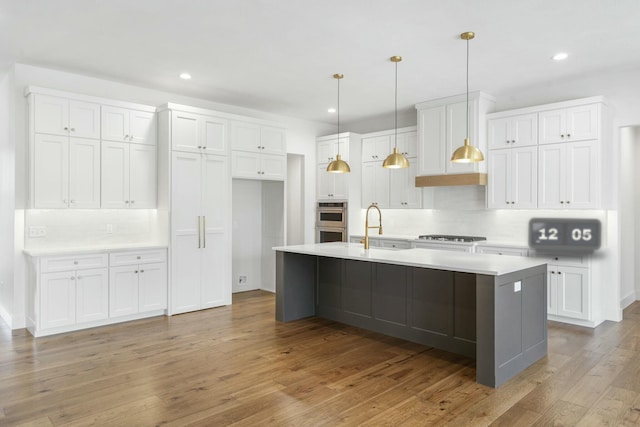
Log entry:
12h05
